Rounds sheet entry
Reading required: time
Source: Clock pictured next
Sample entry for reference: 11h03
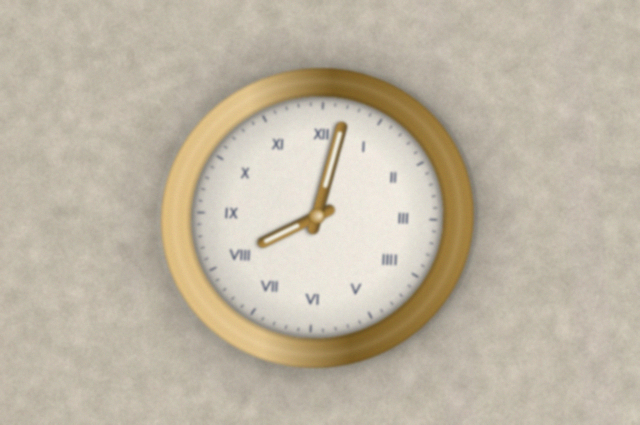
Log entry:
8h02
